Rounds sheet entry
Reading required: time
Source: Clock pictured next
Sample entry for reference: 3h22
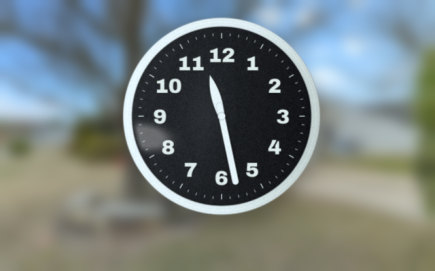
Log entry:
11h28
